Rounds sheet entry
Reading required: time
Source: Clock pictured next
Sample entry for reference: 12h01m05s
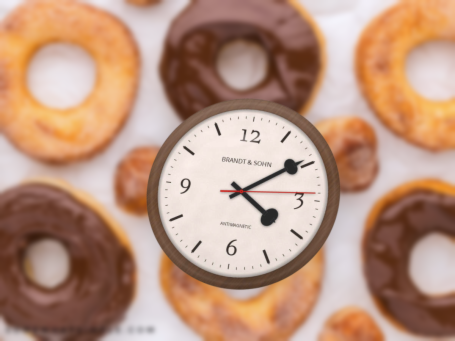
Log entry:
4h09m14s
